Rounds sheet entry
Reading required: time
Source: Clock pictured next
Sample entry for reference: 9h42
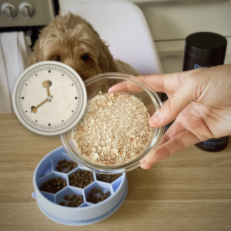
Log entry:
11h39
